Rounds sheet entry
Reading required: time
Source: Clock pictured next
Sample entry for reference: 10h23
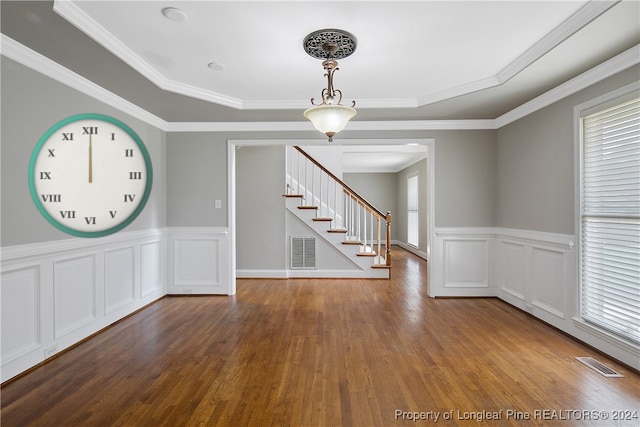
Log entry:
12h00
